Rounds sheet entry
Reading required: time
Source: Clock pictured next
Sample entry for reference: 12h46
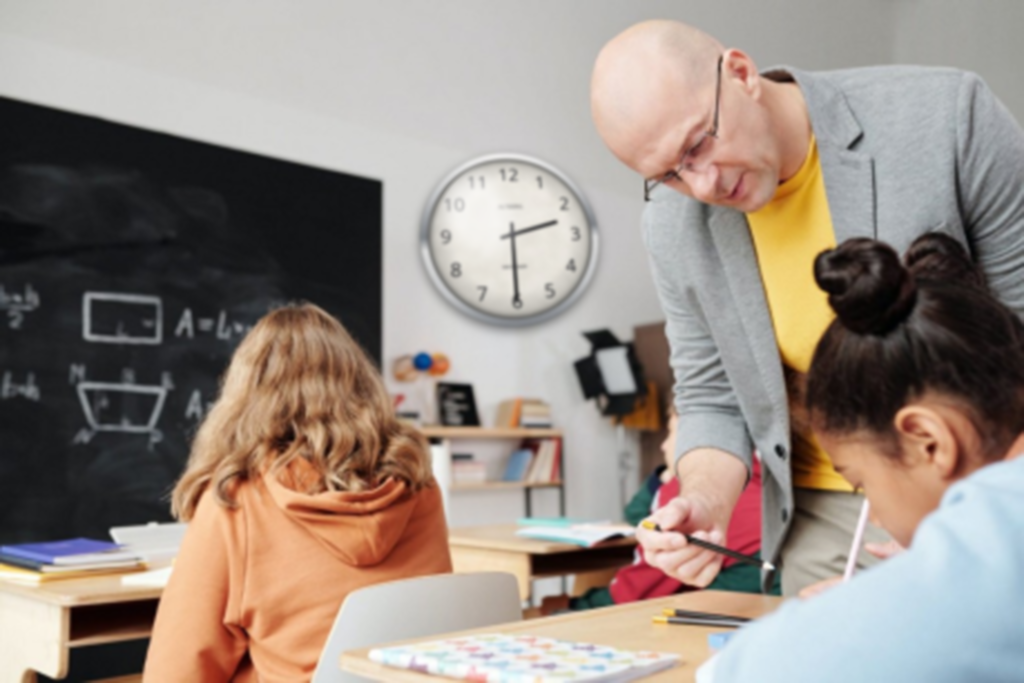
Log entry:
2h30
